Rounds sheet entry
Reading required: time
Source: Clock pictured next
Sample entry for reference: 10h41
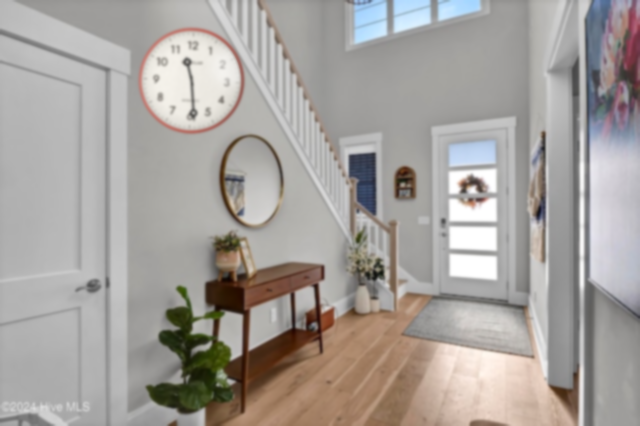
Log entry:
11h29
